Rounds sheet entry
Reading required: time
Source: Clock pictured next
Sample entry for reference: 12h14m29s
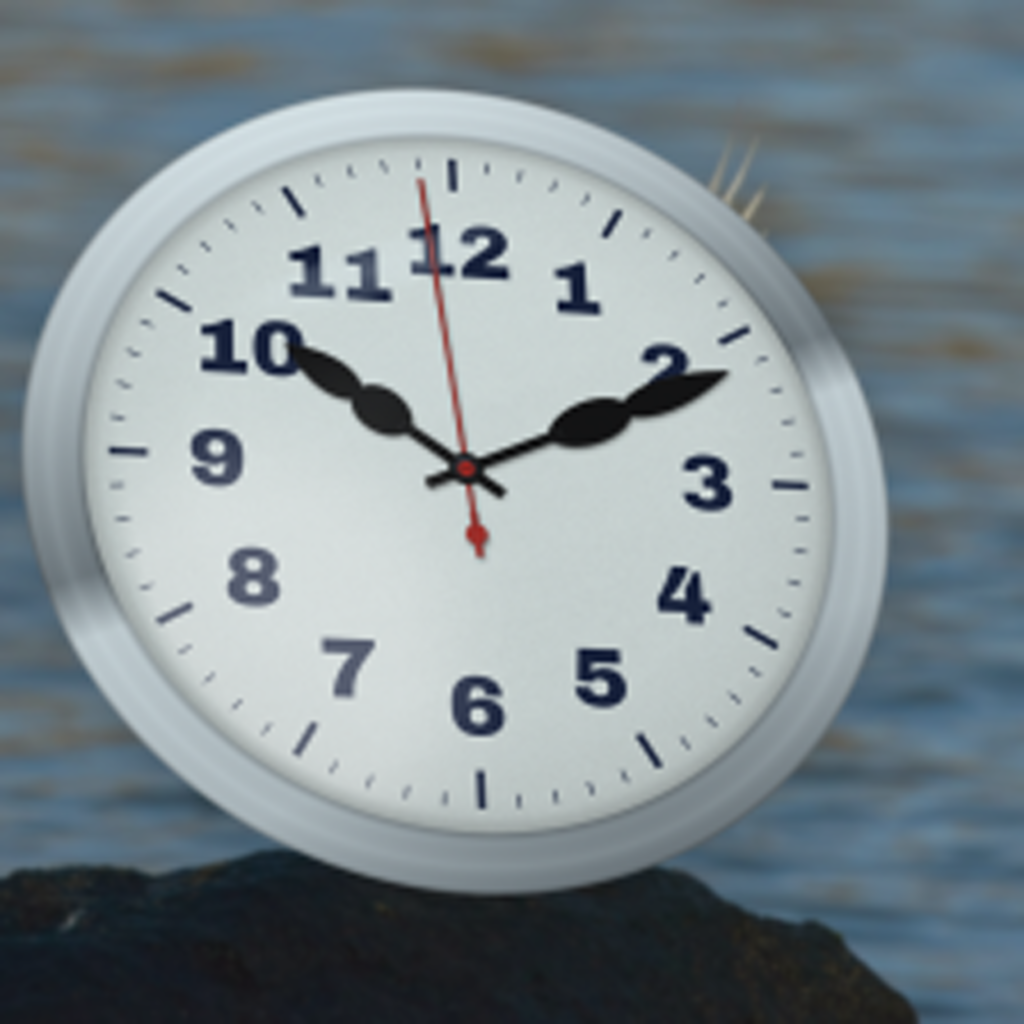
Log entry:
10h10m59s
